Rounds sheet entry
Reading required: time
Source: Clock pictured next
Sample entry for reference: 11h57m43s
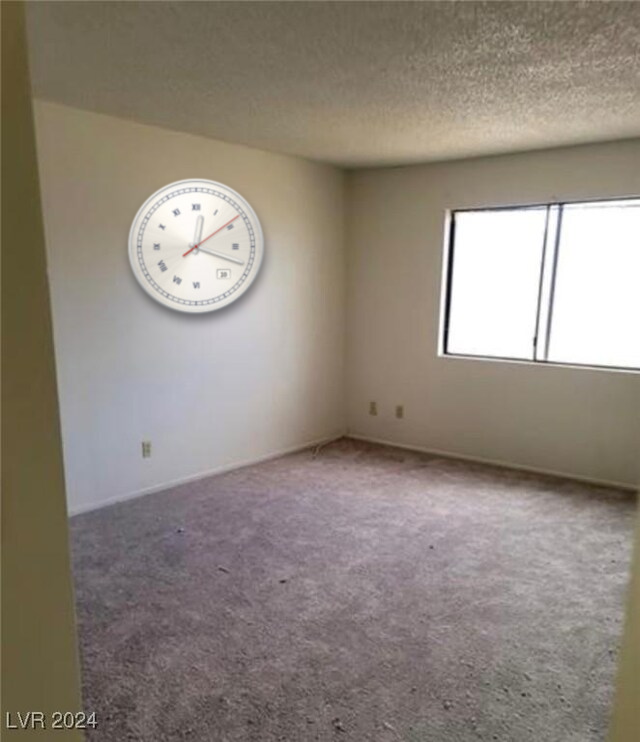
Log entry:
12h18m09s
